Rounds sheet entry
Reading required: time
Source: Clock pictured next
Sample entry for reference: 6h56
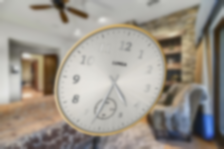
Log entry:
4h32
